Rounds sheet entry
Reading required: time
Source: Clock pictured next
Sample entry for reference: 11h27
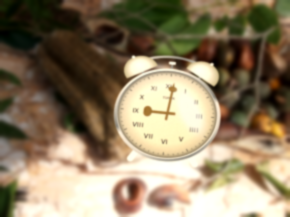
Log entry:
9h01
